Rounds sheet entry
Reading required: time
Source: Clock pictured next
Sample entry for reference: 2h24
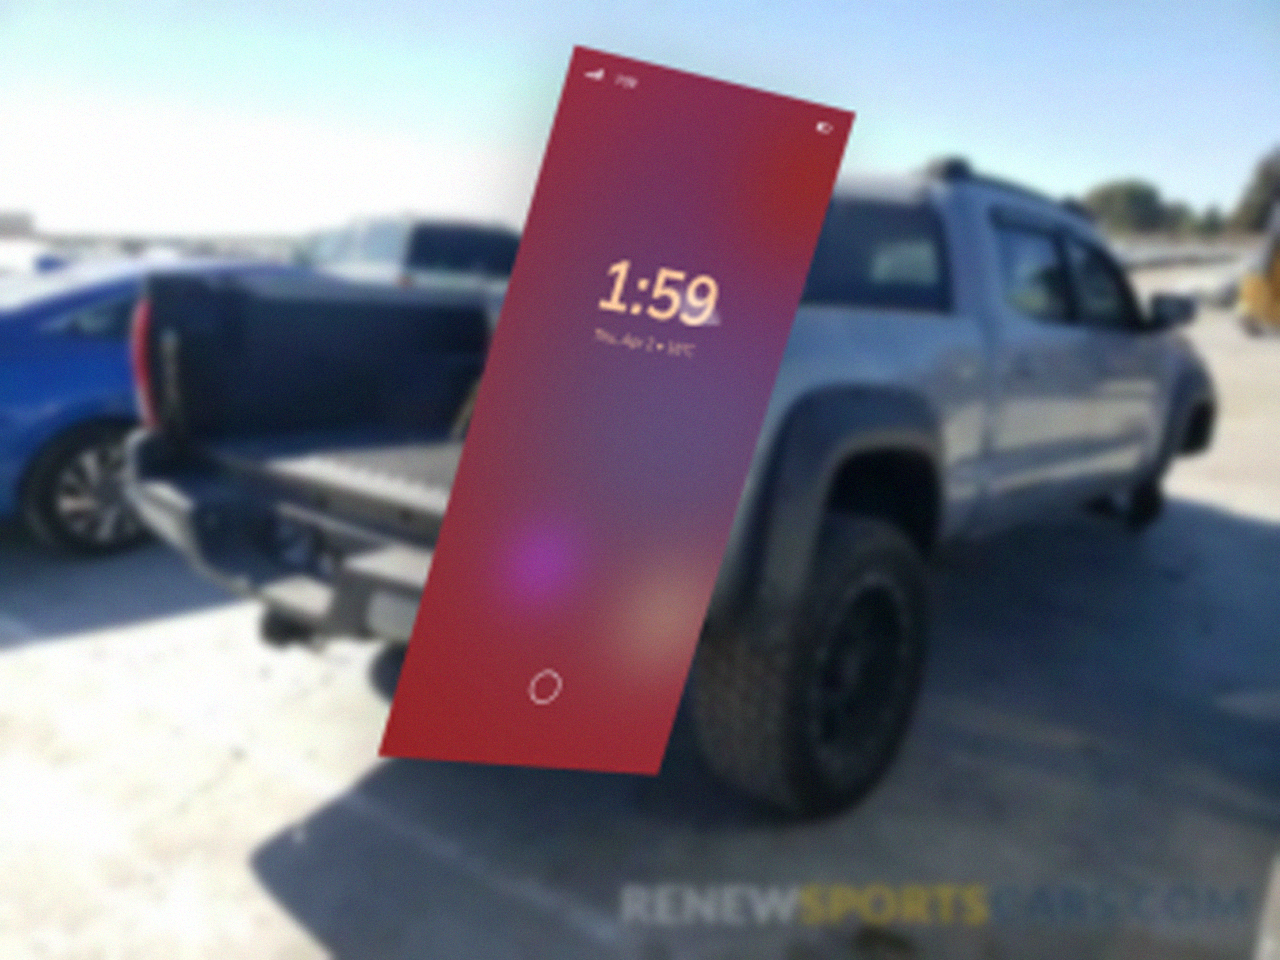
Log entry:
1h59
